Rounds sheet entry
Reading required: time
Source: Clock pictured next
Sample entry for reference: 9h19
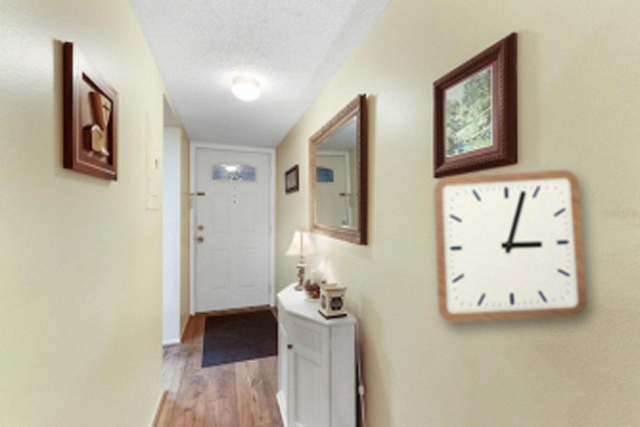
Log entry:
3h03
